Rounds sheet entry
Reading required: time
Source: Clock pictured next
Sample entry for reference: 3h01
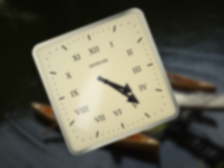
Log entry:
4h24
